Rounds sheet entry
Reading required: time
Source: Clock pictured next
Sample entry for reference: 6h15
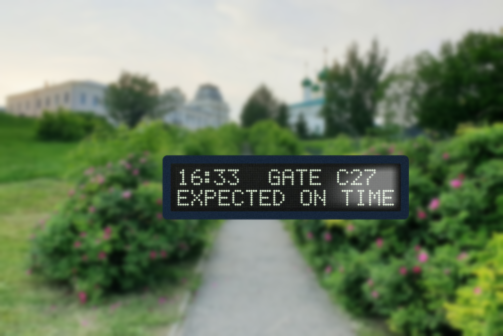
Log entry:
16h33
